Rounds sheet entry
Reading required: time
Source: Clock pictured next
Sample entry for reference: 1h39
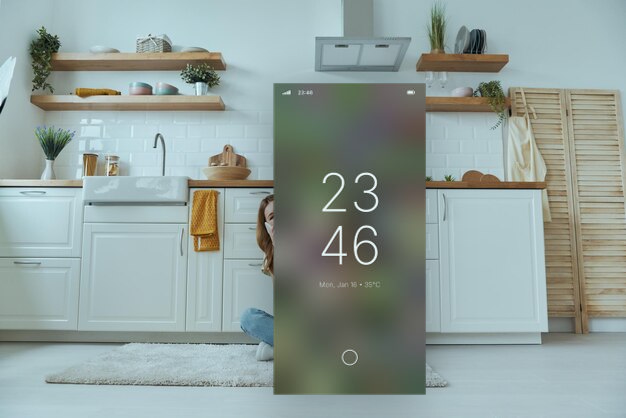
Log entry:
23h46
